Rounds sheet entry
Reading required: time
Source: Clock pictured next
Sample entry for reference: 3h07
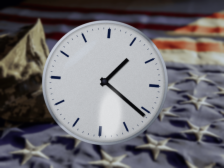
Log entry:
1h21
